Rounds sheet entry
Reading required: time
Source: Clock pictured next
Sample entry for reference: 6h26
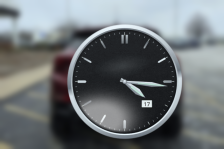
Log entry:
4h16
